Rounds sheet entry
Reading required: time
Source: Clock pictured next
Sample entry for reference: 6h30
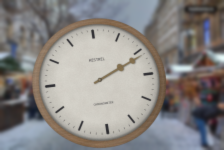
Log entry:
2h11
